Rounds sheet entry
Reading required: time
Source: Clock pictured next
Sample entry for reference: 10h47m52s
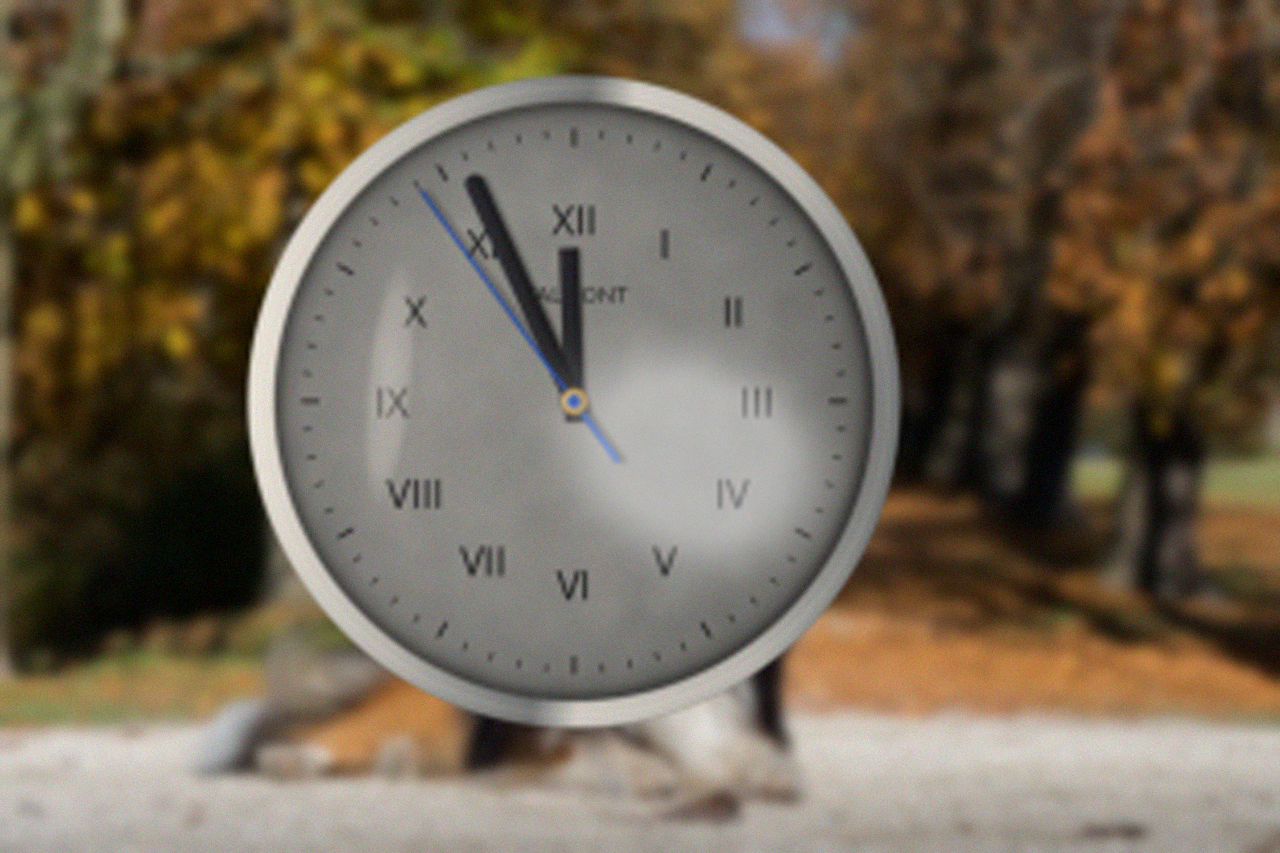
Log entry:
11h55m54s
